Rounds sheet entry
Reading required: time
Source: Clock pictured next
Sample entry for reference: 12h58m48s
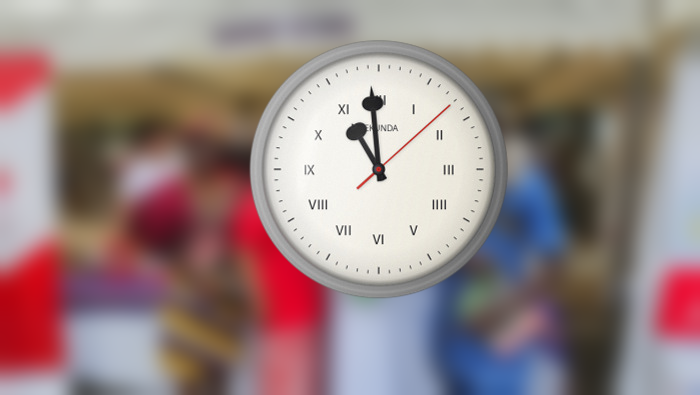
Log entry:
10h59m08s
